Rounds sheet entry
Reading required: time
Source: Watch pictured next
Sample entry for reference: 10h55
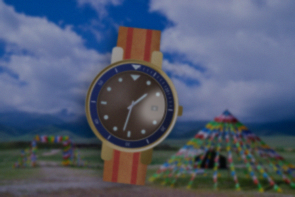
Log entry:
1h32
